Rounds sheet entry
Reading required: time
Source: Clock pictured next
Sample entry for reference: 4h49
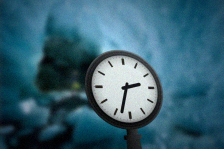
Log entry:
2h33
